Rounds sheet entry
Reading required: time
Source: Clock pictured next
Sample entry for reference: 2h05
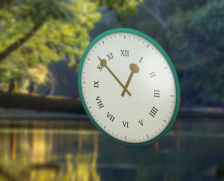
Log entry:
12h52
